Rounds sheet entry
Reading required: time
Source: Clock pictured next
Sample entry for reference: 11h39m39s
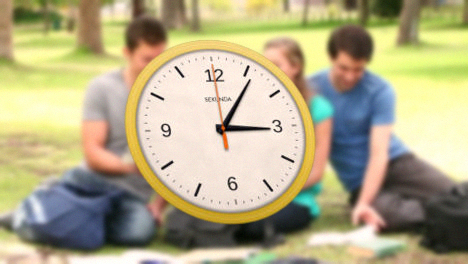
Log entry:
3h06m00s
